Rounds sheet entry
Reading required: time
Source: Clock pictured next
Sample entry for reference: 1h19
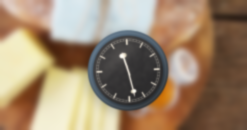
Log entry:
11h28
